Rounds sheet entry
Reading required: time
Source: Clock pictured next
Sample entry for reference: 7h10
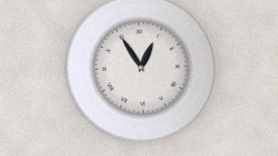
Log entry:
12h55
